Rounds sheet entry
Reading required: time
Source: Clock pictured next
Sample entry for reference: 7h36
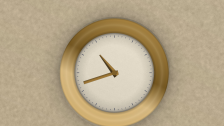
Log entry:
10h42
